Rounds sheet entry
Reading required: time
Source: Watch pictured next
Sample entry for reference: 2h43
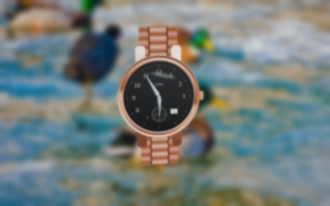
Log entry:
5h55
